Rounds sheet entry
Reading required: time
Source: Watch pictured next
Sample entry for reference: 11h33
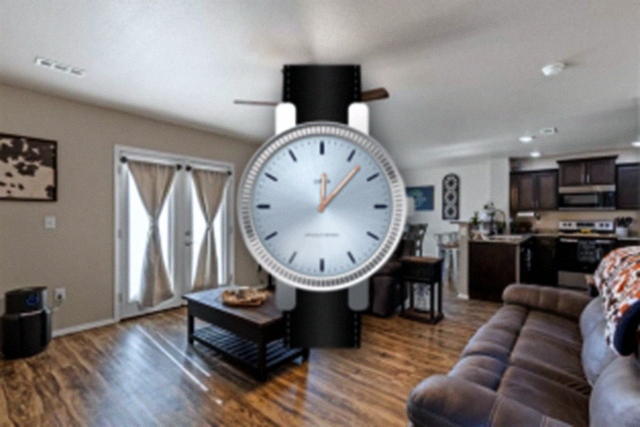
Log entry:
12h07
